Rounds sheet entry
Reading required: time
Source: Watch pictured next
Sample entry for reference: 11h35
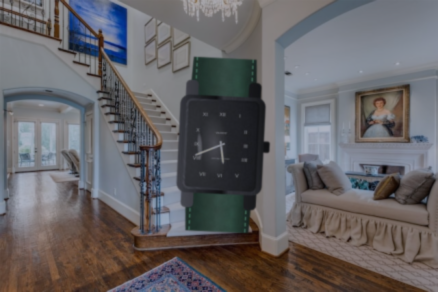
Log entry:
5h41
